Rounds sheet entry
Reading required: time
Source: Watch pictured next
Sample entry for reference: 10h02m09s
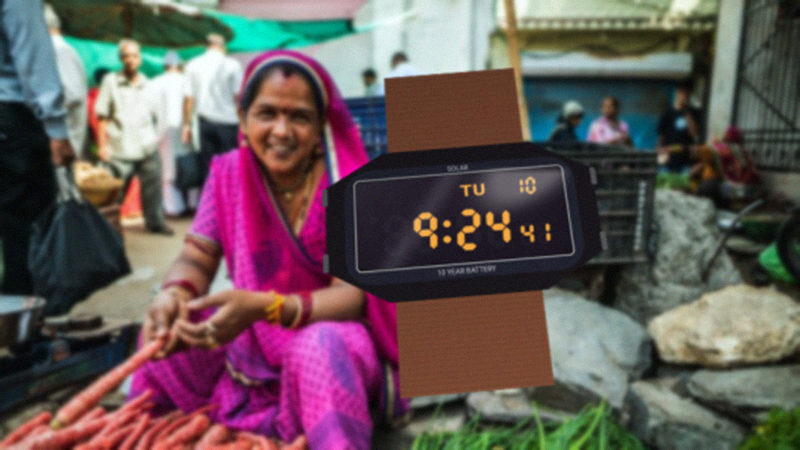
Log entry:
9h24m41s
